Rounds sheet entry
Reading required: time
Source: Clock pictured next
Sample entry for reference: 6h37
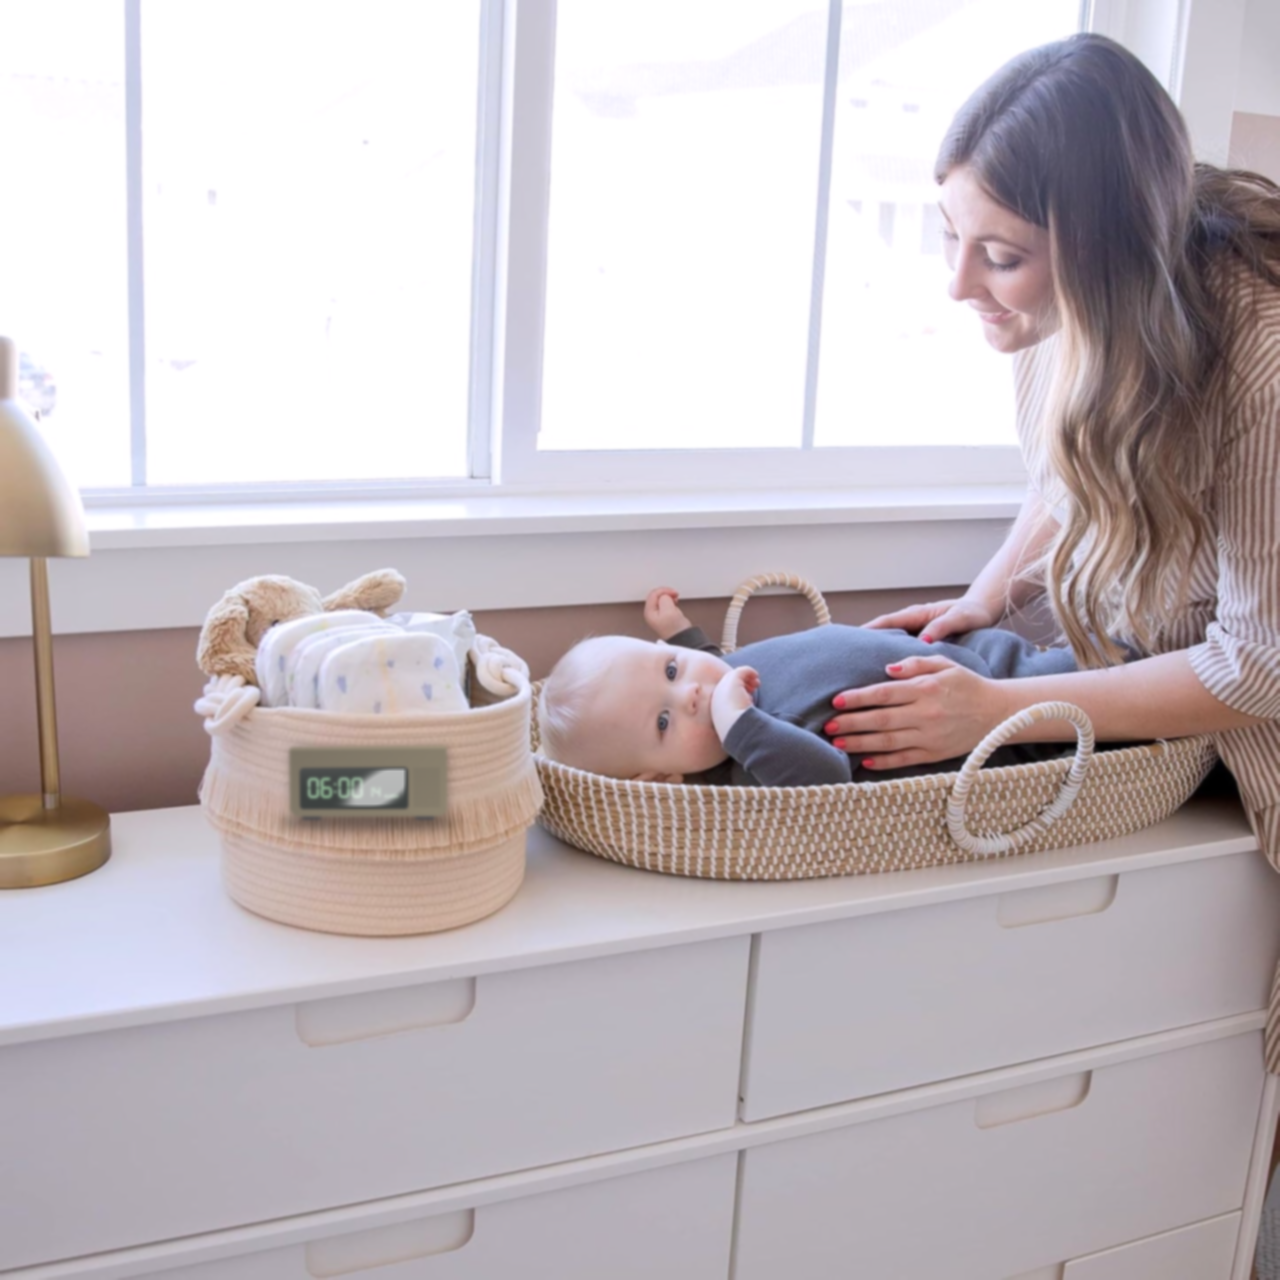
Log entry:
6h00
